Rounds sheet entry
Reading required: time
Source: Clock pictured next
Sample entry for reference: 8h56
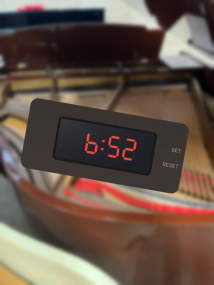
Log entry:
6h52
